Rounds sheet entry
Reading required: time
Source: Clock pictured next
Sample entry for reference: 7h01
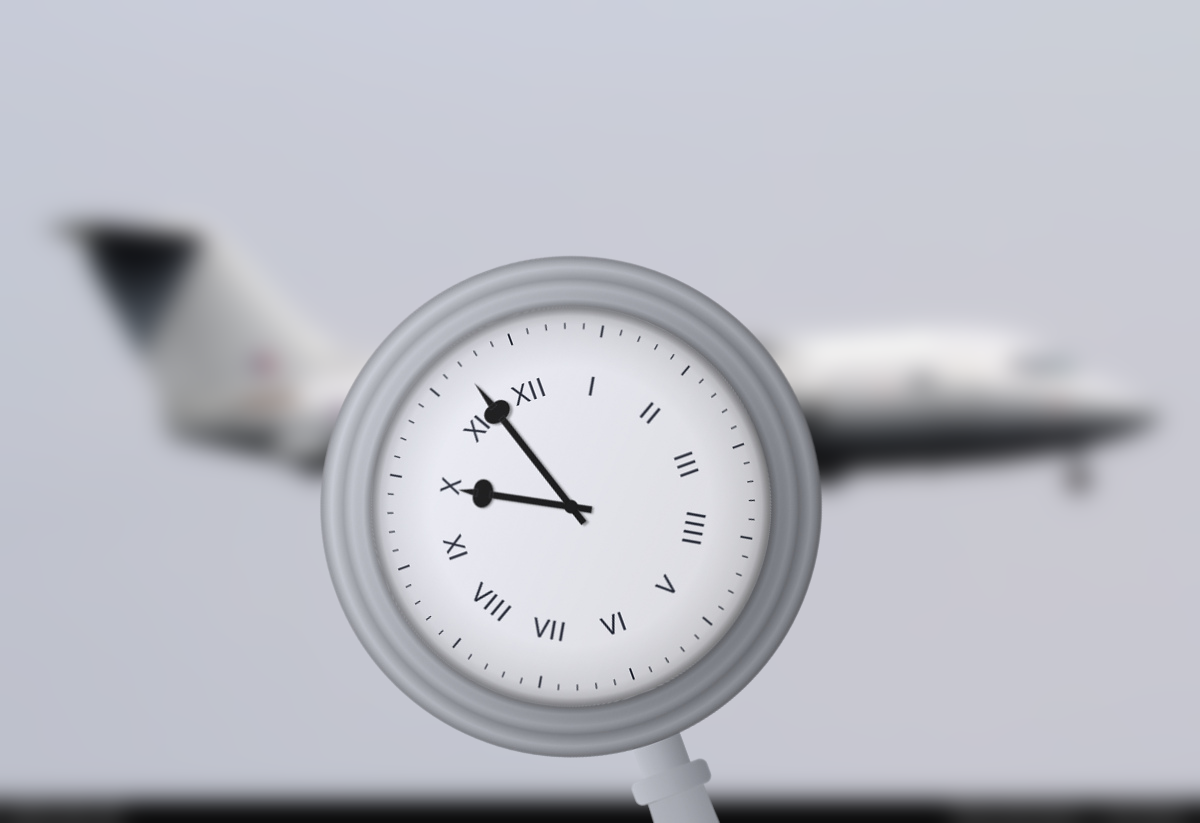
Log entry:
9h57
